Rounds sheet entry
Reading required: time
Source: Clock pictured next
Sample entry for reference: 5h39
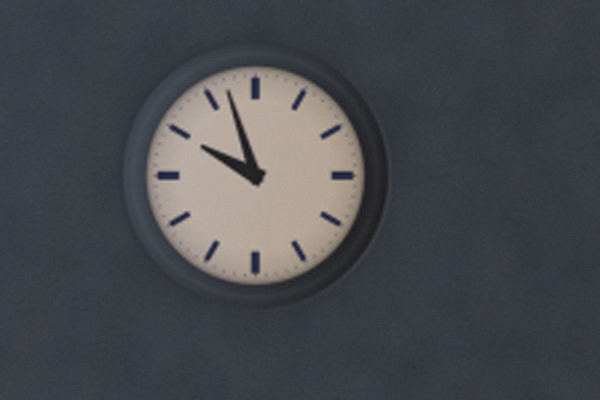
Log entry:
9h57
